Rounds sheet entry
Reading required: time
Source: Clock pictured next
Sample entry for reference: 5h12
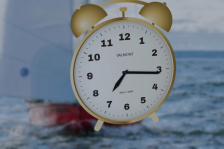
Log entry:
7h16
